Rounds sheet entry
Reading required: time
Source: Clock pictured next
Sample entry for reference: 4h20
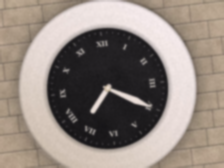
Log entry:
7h20
